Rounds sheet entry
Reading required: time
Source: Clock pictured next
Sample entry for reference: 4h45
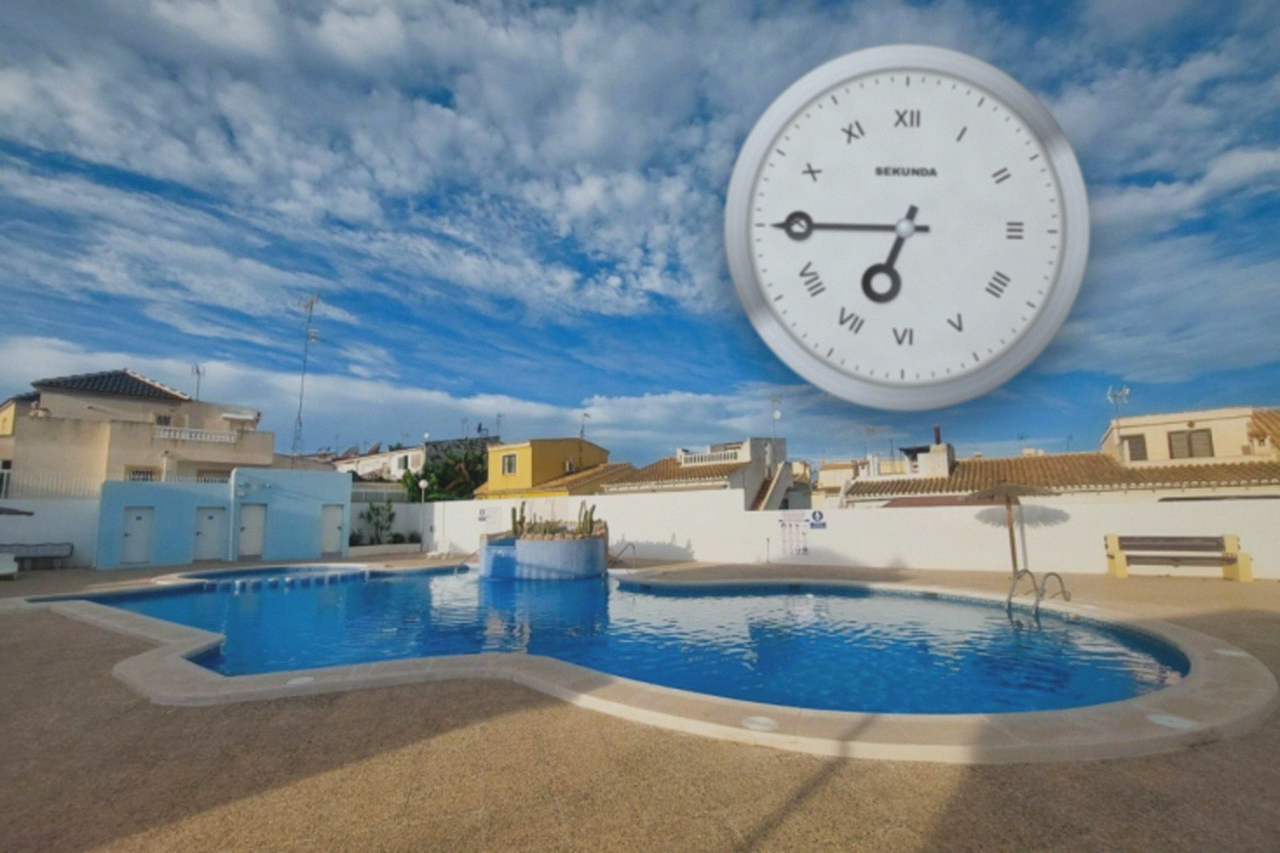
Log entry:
6h45
